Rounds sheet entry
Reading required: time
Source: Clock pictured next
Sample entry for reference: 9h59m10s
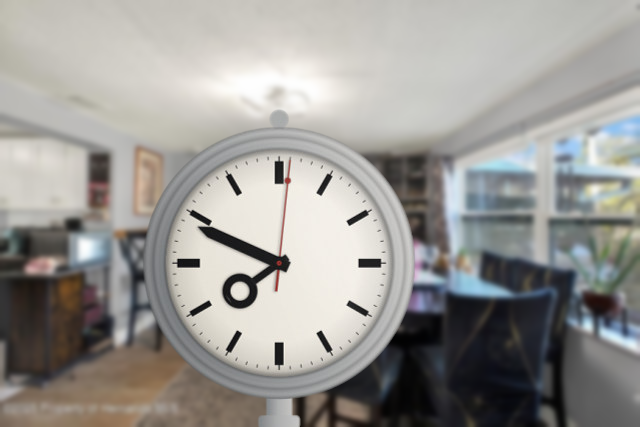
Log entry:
7h49m01s
